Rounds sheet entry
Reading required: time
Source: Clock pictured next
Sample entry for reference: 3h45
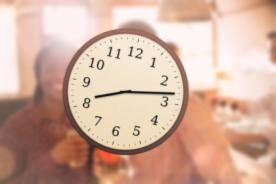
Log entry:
8h13
